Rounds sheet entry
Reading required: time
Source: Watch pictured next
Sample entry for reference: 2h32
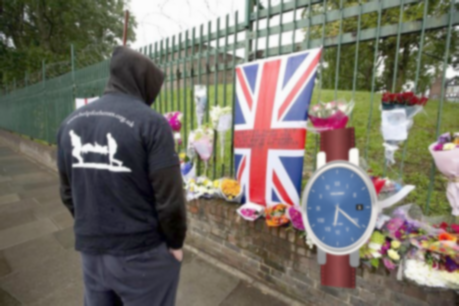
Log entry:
6h21
